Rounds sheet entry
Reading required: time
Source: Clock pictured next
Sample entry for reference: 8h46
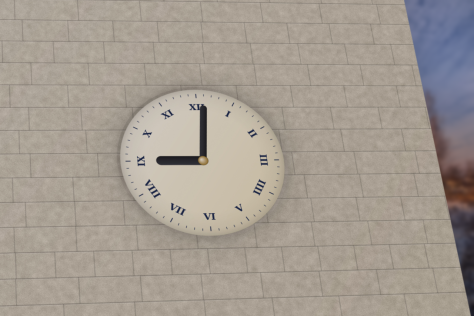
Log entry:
9h01
